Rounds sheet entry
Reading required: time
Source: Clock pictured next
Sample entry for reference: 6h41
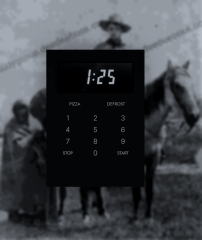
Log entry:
1h25
